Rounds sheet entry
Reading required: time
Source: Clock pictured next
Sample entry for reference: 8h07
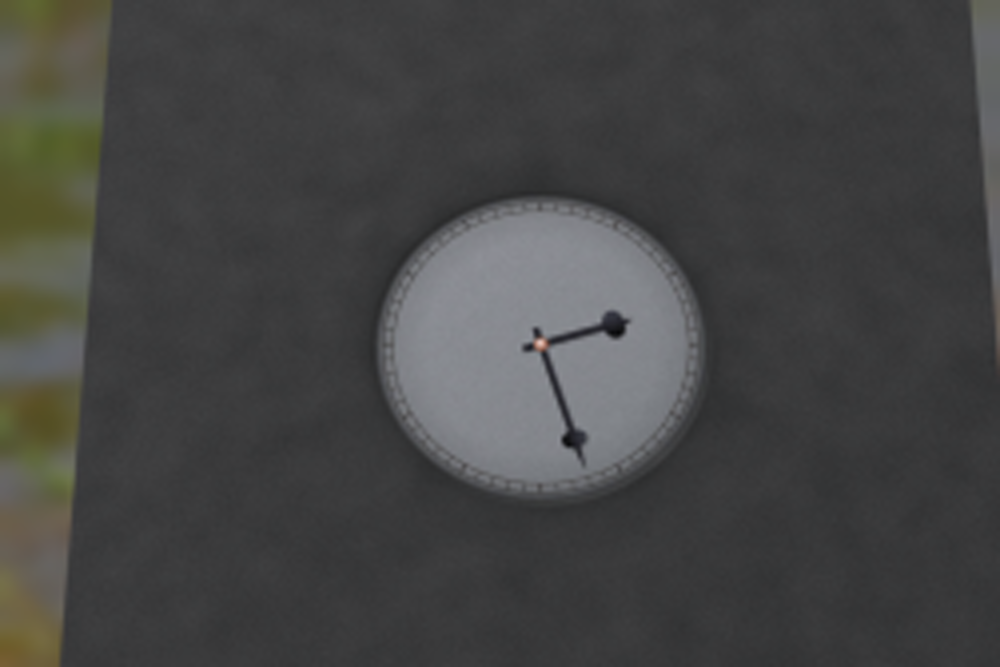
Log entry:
2h27
